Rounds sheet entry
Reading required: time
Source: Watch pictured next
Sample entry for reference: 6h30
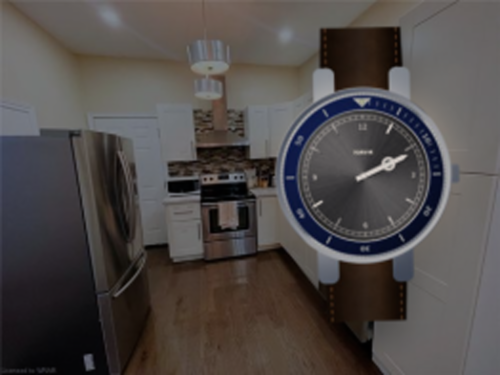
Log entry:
2h11
